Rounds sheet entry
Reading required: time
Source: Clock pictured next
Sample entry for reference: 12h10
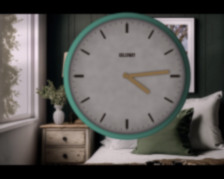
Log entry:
4h14
